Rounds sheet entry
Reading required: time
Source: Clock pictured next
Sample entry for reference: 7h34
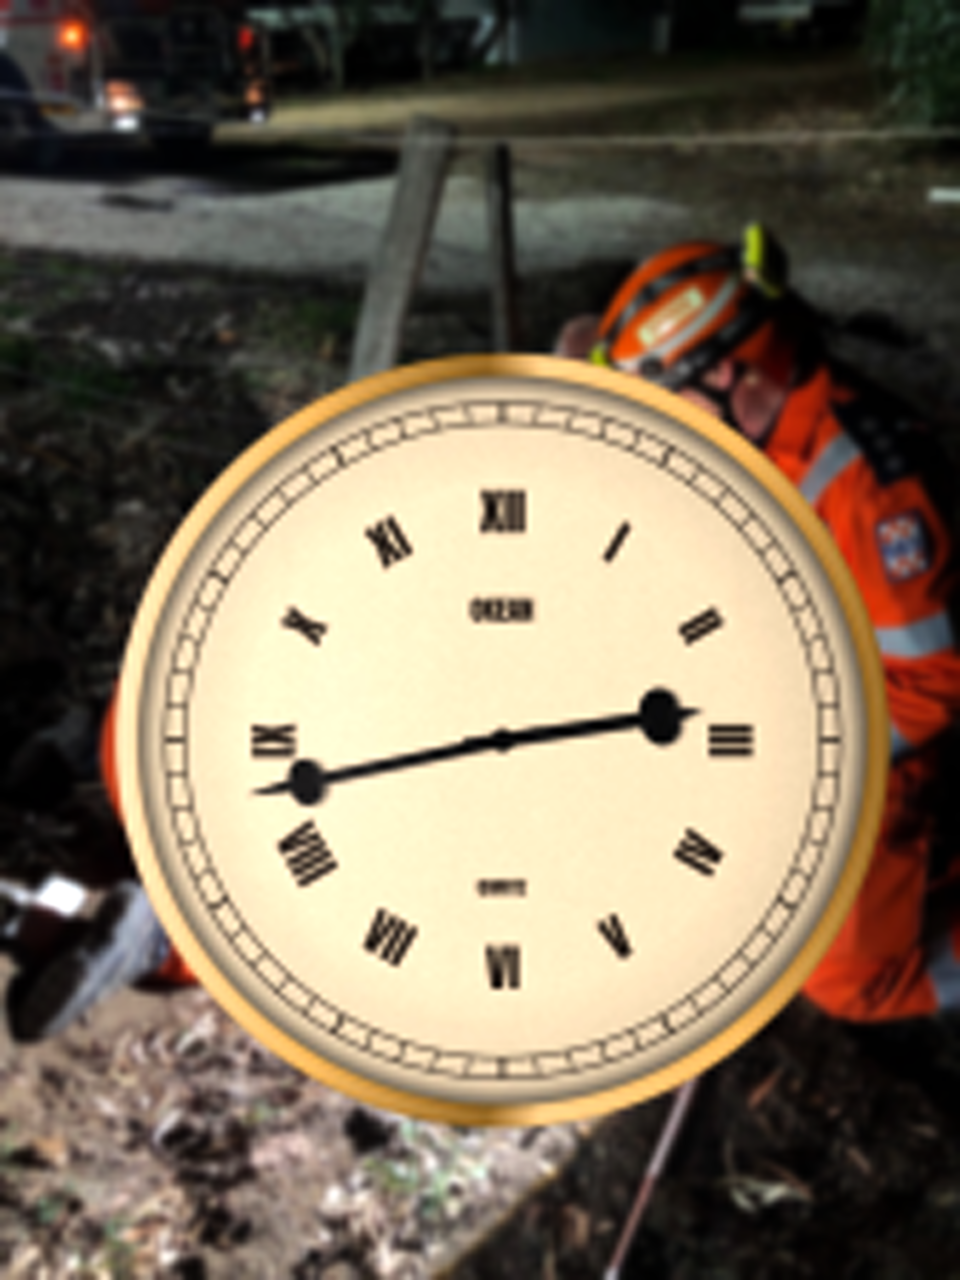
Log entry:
2h43
